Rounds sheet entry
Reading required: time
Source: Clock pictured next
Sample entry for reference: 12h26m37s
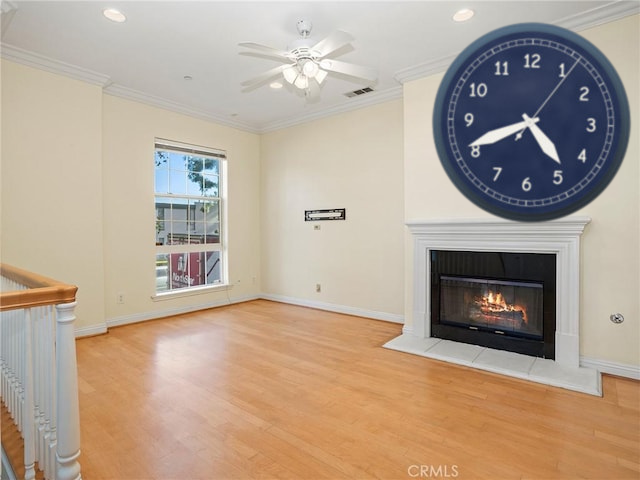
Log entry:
4h41m06s
